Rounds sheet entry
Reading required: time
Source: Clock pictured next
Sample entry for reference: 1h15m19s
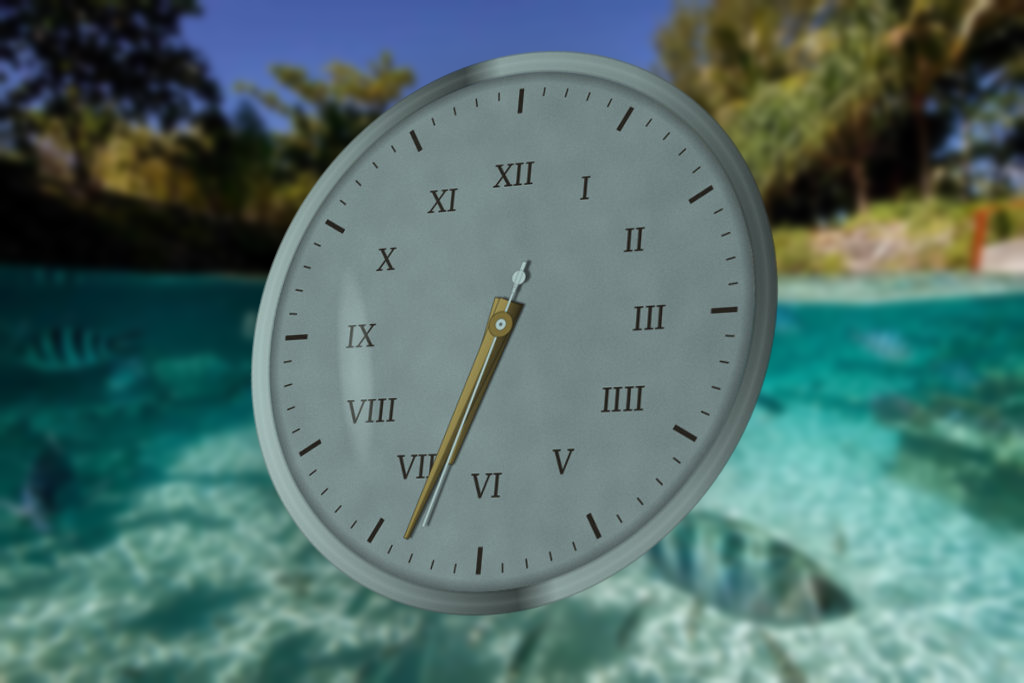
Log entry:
6h33m33s
